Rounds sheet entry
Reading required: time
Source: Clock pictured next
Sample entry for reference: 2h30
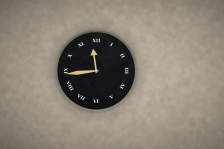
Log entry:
11h44
